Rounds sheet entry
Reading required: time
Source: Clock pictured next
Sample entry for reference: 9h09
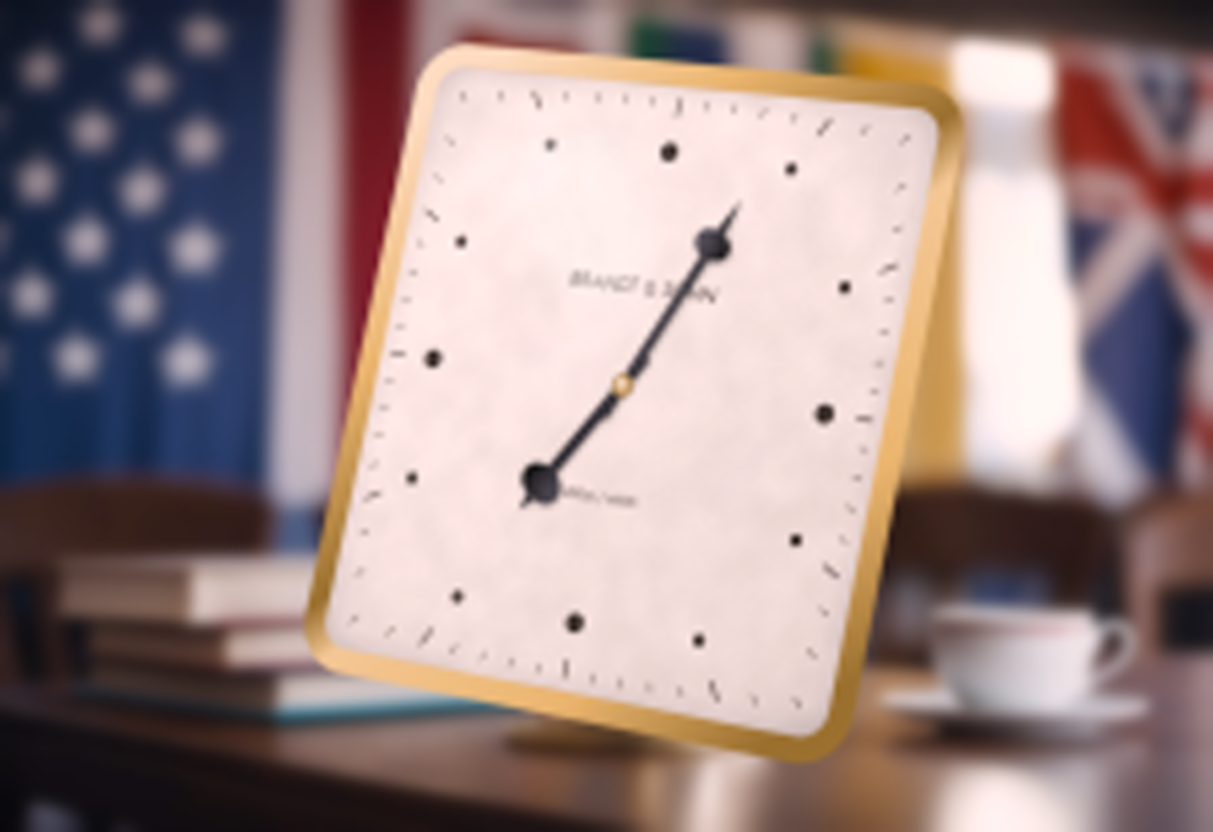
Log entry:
7h04
